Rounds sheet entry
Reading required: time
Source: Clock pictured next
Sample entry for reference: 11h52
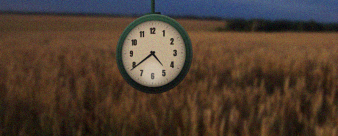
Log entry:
4h39
